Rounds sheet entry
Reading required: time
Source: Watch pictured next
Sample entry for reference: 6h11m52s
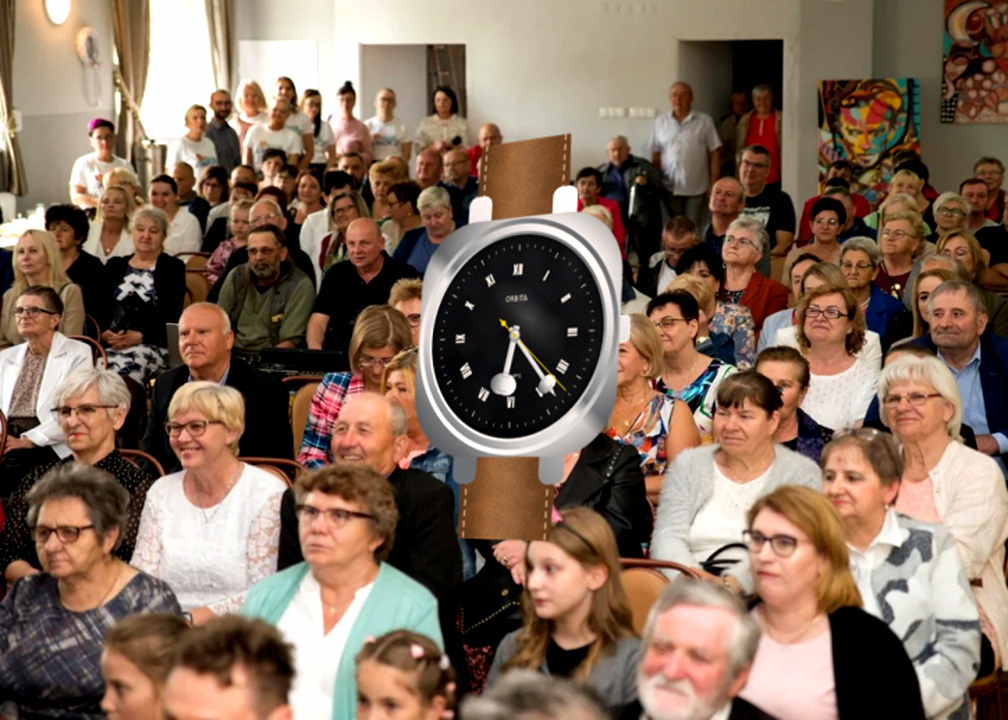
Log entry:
6h23m22s
